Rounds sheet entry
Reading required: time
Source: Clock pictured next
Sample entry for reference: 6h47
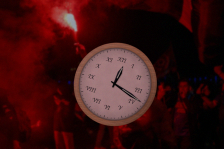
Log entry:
12h18
